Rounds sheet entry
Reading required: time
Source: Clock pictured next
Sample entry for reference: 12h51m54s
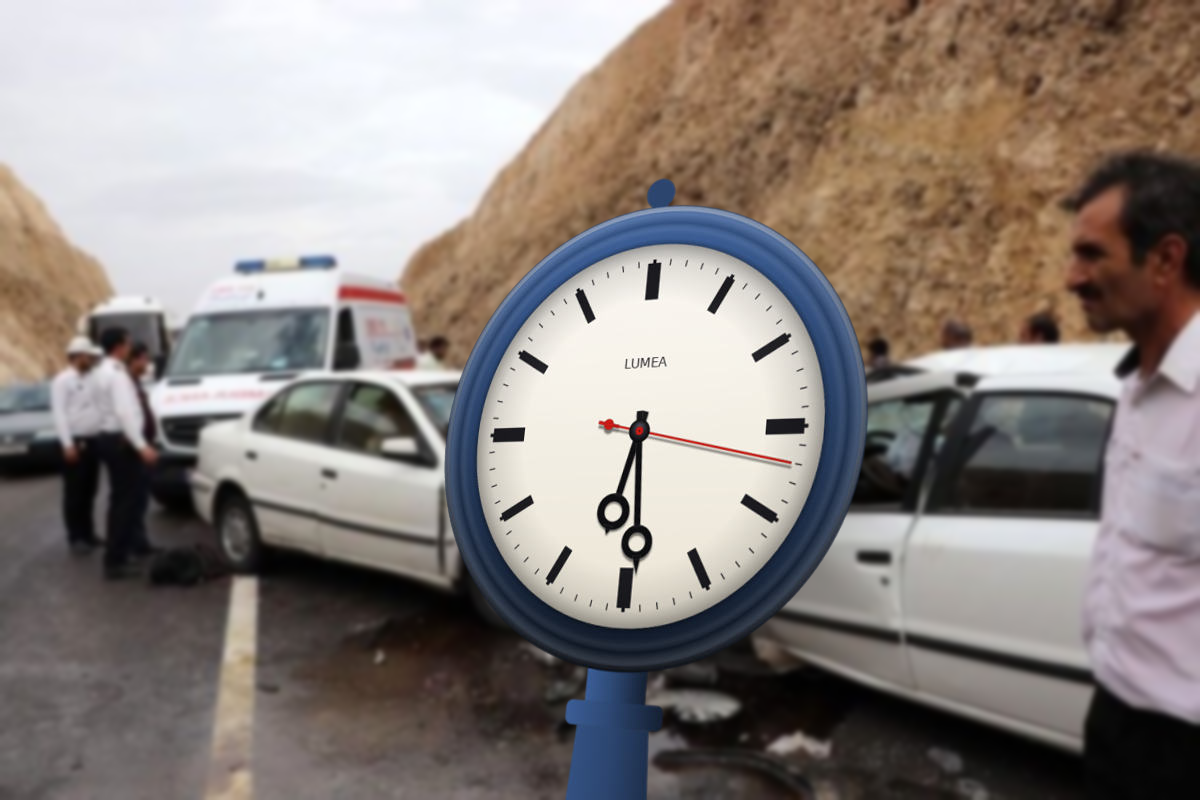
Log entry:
6h29m17s
